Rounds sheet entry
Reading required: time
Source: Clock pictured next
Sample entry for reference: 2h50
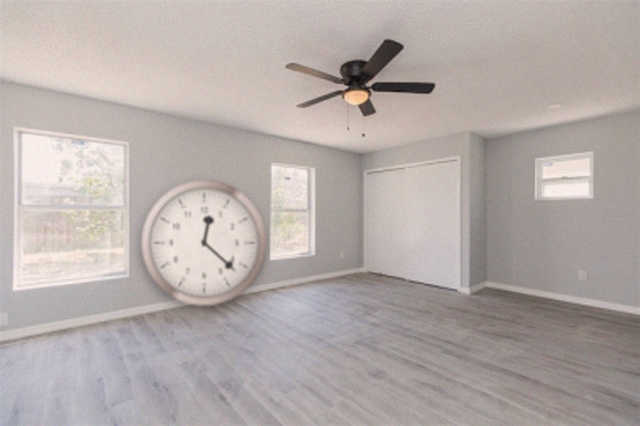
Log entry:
12h22
